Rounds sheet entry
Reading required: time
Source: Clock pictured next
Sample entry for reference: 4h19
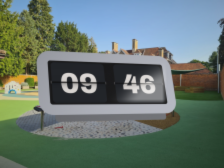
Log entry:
9h46
